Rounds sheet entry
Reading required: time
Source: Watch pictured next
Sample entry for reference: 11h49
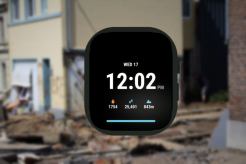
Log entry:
12h02
